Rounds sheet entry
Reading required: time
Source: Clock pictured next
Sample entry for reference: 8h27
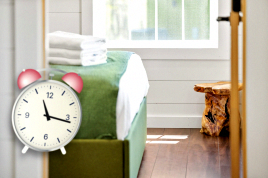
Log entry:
11h17
